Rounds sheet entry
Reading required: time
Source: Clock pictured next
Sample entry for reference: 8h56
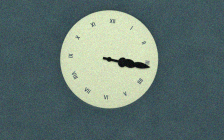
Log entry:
3h16
